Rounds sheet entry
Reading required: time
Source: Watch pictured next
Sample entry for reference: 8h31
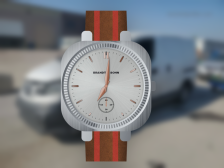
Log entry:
7h01
